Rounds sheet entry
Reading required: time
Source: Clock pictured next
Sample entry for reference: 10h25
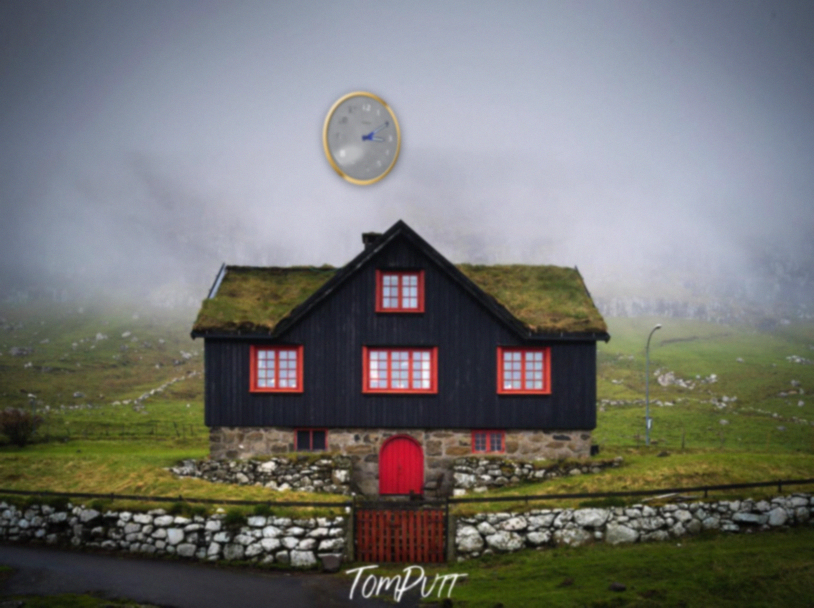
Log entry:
3h10
